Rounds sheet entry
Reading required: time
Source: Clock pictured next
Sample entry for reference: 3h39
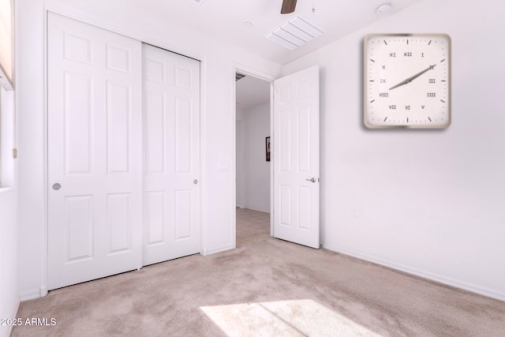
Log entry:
8h10
